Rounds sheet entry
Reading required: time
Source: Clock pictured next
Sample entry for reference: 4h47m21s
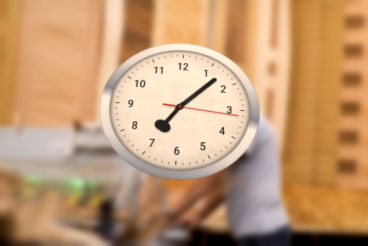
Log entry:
7h07m16s
